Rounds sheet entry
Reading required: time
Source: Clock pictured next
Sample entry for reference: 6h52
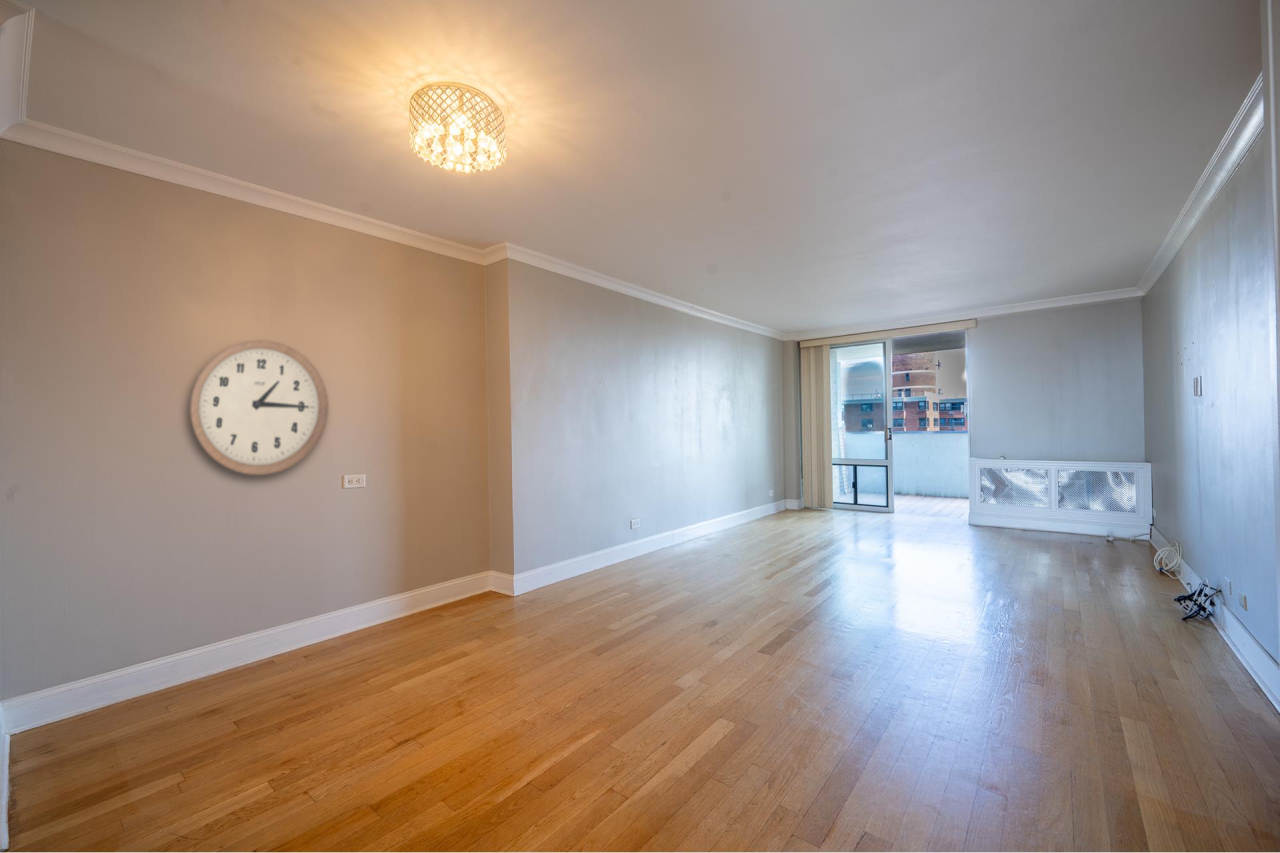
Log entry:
1h15
